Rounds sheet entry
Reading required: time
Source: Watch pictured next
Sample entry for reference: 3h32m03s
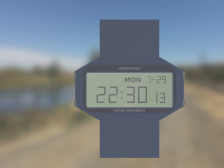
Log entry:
22h30m13s
